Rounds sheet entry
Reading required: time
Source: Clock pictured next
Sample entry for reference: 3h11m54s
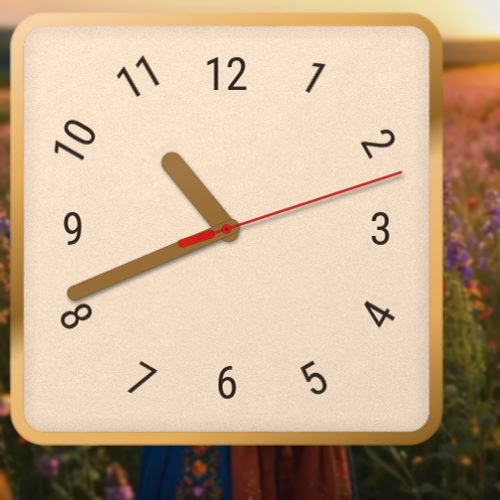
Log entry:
10h41m12s
